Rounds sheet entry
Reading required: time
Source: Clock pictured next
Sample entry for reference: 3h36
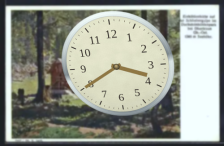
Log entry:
3h40
